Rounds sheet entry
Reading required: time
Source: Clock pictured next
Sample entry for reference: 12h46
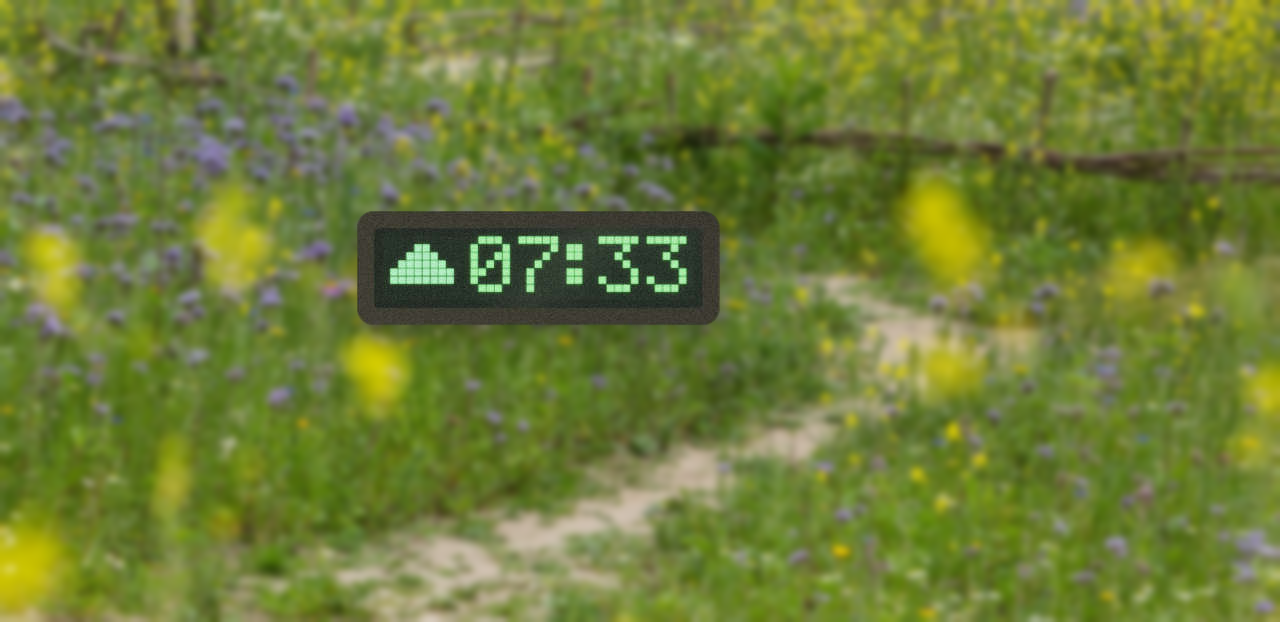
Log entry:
7h33
